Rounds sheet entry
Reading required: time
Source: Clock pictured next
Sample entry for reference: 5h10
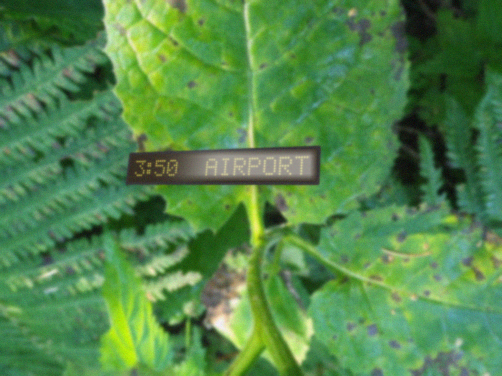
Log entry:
3h50
